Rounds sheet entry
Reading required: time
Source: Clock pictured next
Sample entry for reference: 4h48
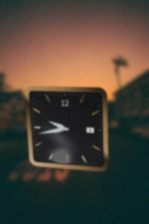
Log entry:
9h43
